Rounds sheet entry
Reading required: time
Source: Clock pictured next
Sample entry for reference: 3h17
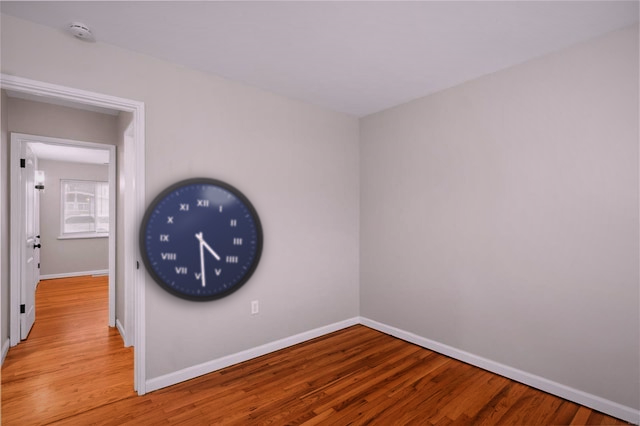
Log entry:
4h29
